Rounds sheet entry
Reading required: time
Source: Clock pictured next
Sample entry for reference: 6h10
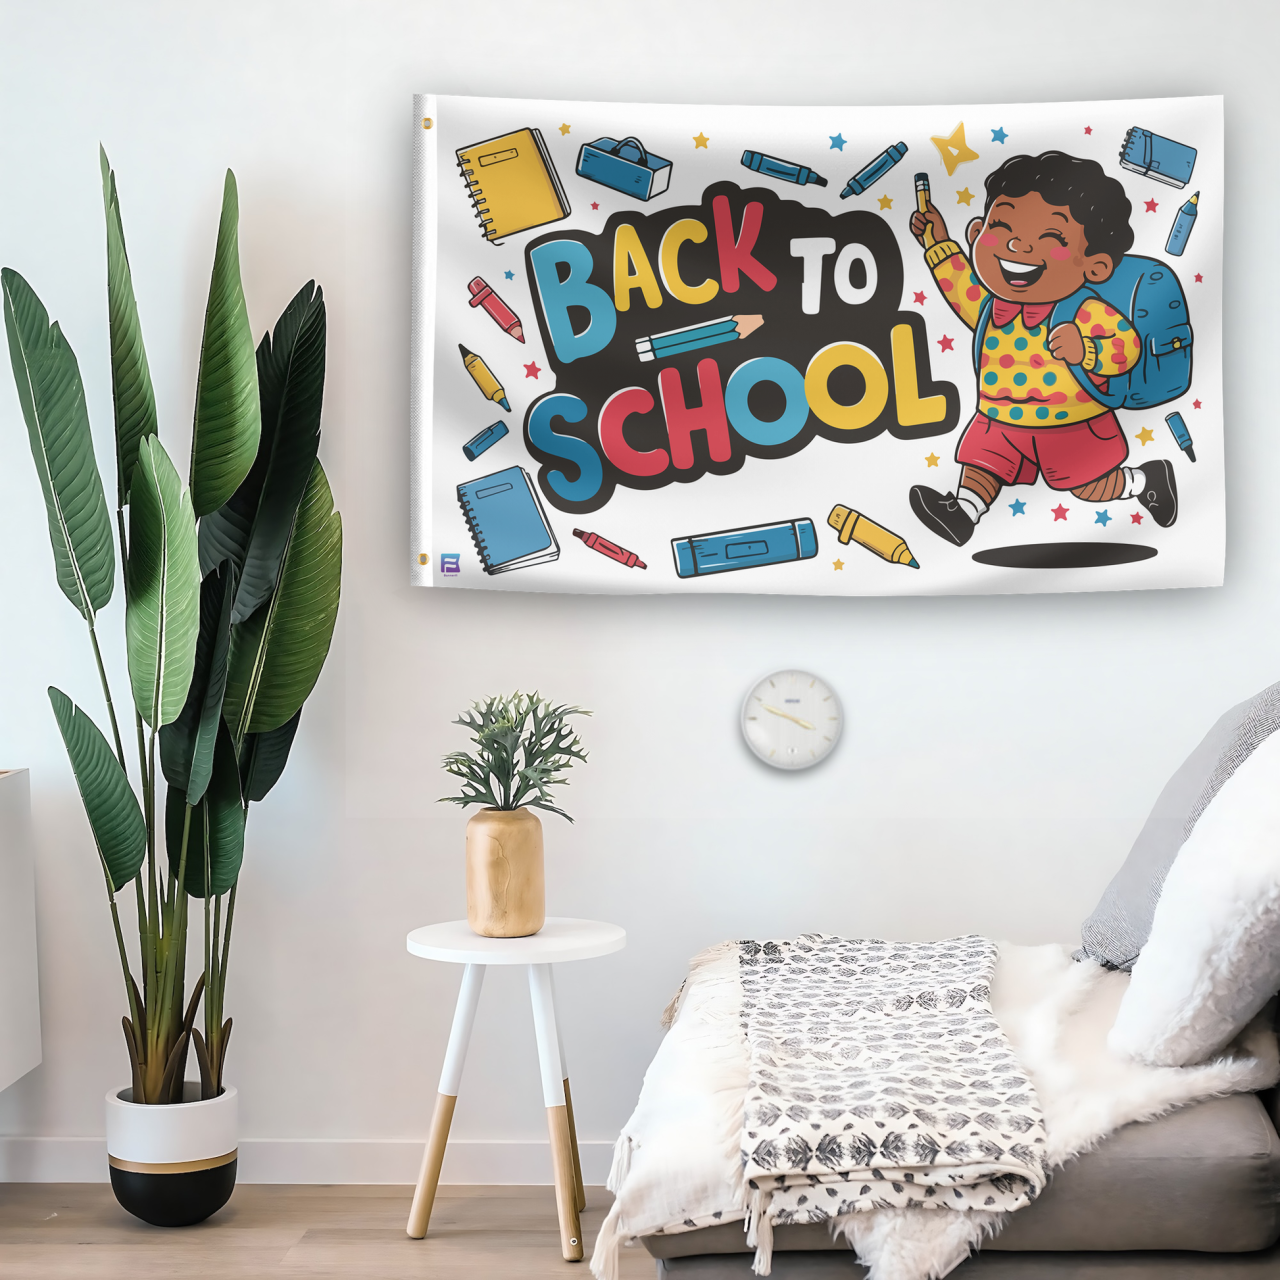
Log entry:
3h49
